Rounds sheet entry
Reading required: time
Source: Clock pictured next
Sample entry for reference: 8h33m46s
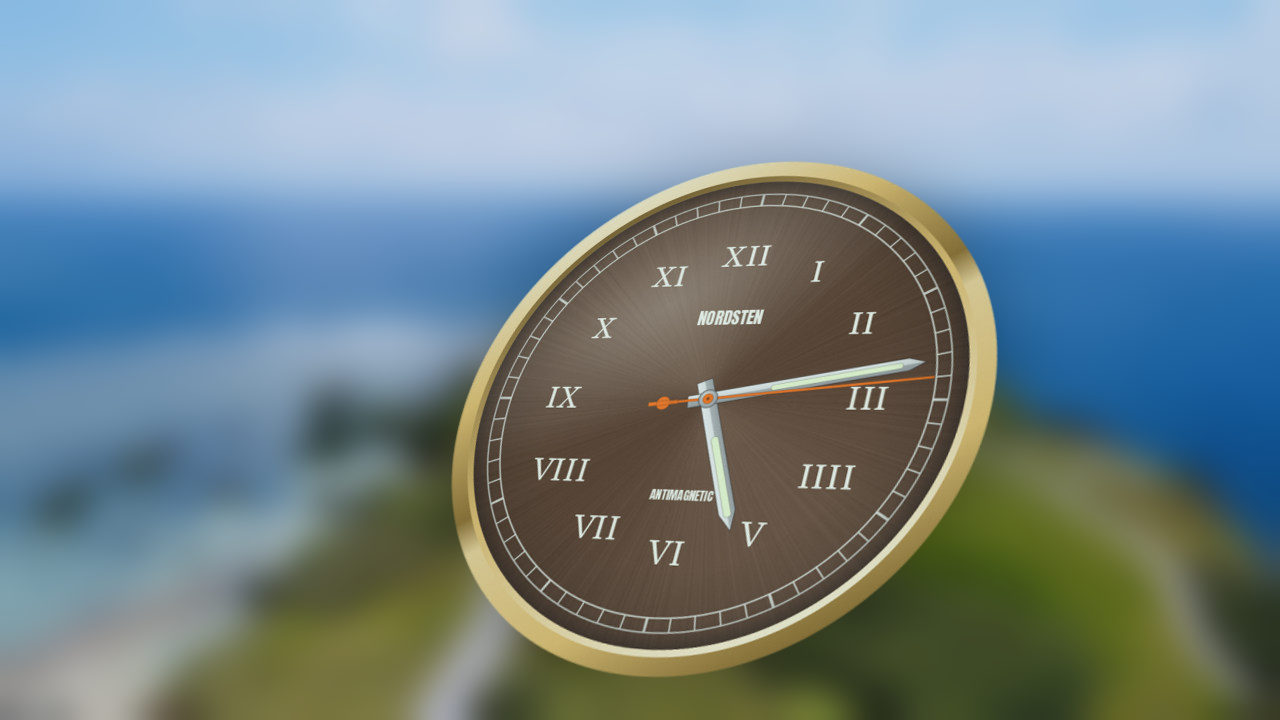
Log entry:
5h13m14s
